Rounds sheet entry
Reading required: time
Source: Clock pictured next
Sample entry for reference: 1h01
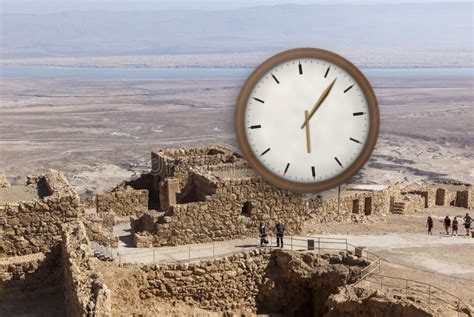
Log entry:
6h07
